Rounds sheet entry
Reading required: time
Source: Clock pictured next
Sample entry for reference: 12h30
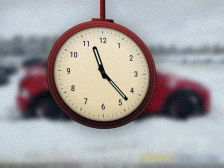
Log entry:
11h23
